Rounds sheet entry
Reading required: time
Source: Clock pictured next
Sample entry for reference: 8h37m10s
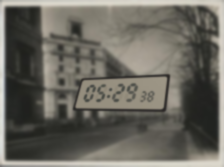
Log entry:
5h29m38s
